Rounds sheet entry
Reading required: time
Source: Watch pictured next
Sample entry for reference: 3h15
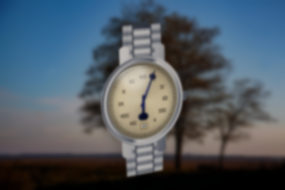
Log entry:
6h04
